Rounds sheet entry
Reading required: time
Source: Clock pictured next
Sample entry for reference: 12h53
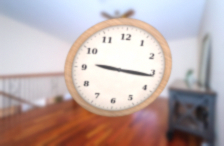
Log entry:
9h16
